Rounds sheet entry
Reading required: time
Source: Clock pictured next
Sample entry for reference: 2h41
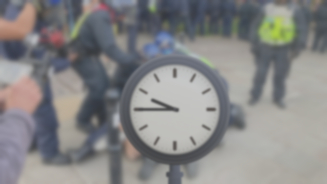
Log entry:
9h45
